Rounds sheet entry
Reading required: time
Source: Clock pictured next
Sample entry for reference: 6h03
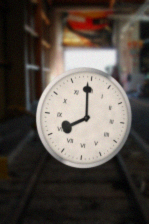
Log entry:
7h59
